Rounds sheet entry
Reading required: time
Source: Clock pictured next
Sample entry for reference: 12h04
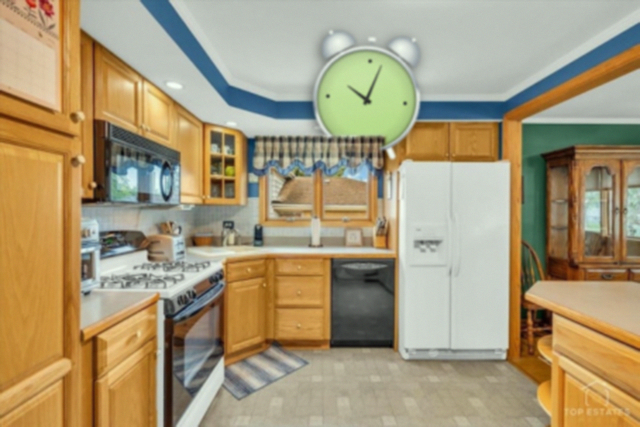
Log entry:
10h03
